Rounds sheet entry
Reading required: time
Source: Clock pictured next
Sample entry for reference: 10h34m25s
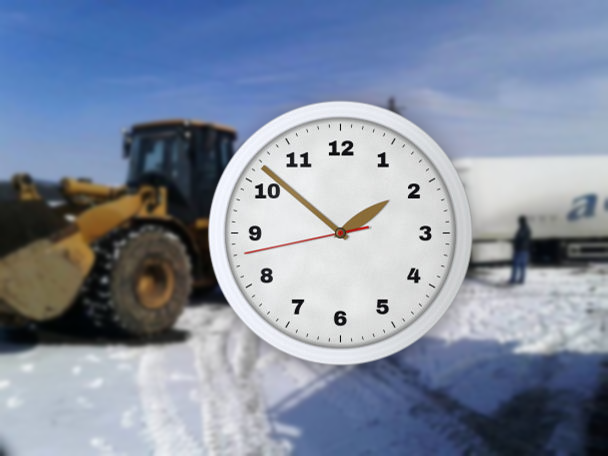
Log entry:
1h51m43s
